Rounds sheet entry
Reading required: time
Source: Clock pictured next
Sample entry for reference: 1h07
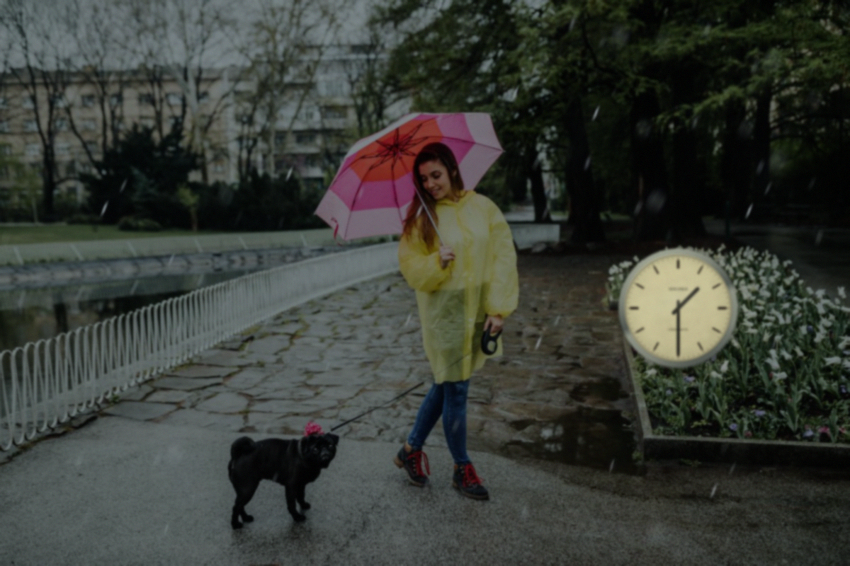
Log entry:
1h30
